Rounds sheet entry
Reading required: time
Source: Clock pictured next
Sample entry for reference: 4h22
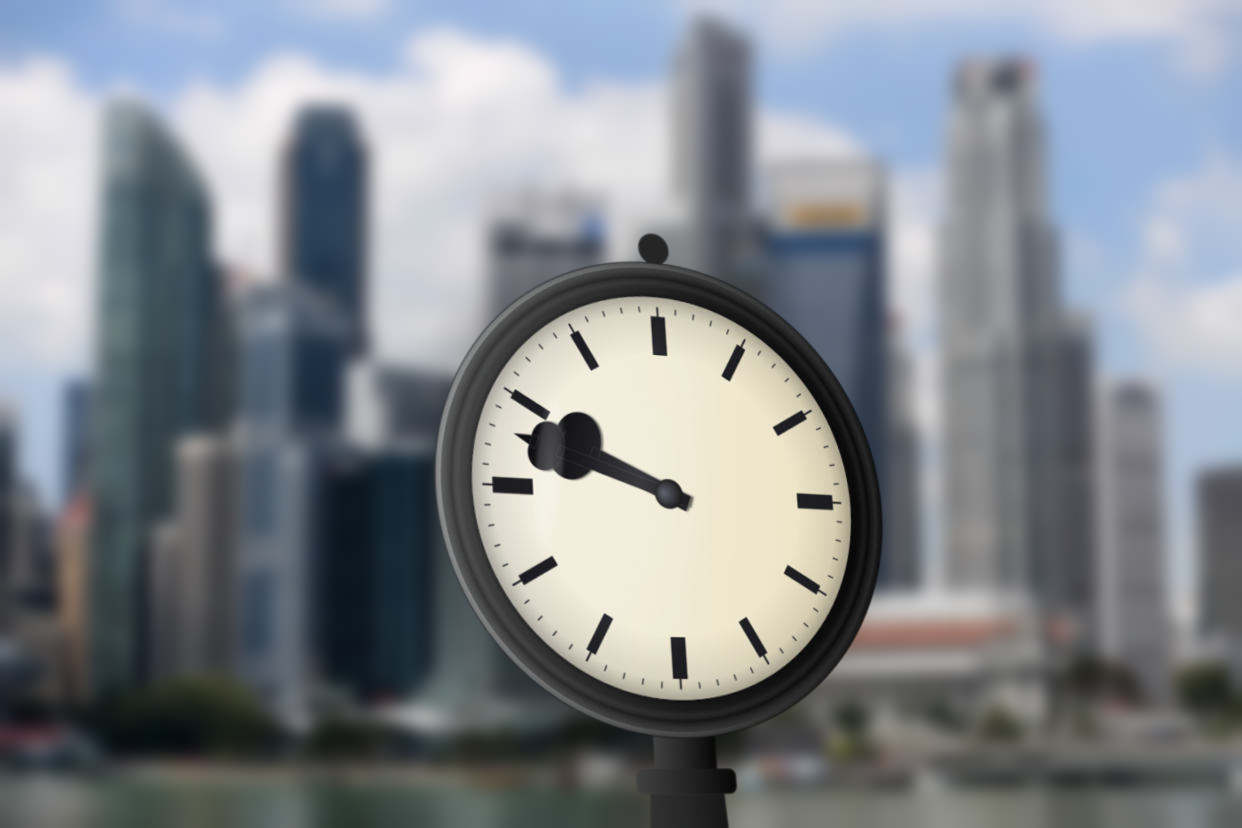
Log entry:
9h48
